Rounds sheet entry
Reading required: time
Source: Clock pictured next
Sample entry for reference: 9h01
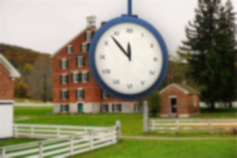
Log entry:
11h53
